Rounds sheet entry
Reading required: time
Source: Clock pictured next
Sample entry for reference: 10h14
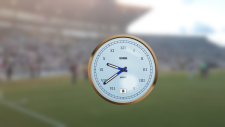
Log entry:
9h39
